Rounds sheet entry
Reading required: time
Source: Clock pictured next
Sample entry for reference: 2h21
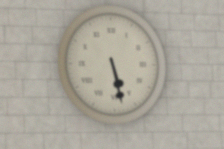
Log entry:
5h28
